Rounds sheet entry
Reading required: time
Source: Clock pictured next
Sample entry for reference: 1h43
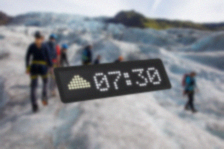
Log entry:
7h30
